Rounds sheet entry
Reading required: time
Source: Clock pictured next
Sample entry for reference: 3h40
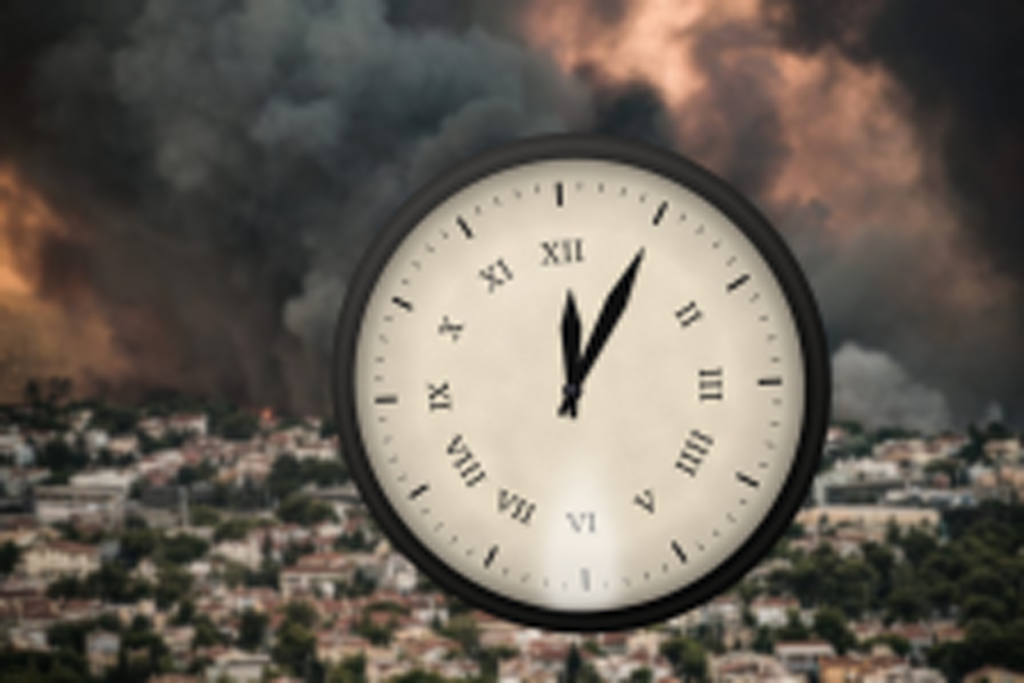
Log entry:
12h05
